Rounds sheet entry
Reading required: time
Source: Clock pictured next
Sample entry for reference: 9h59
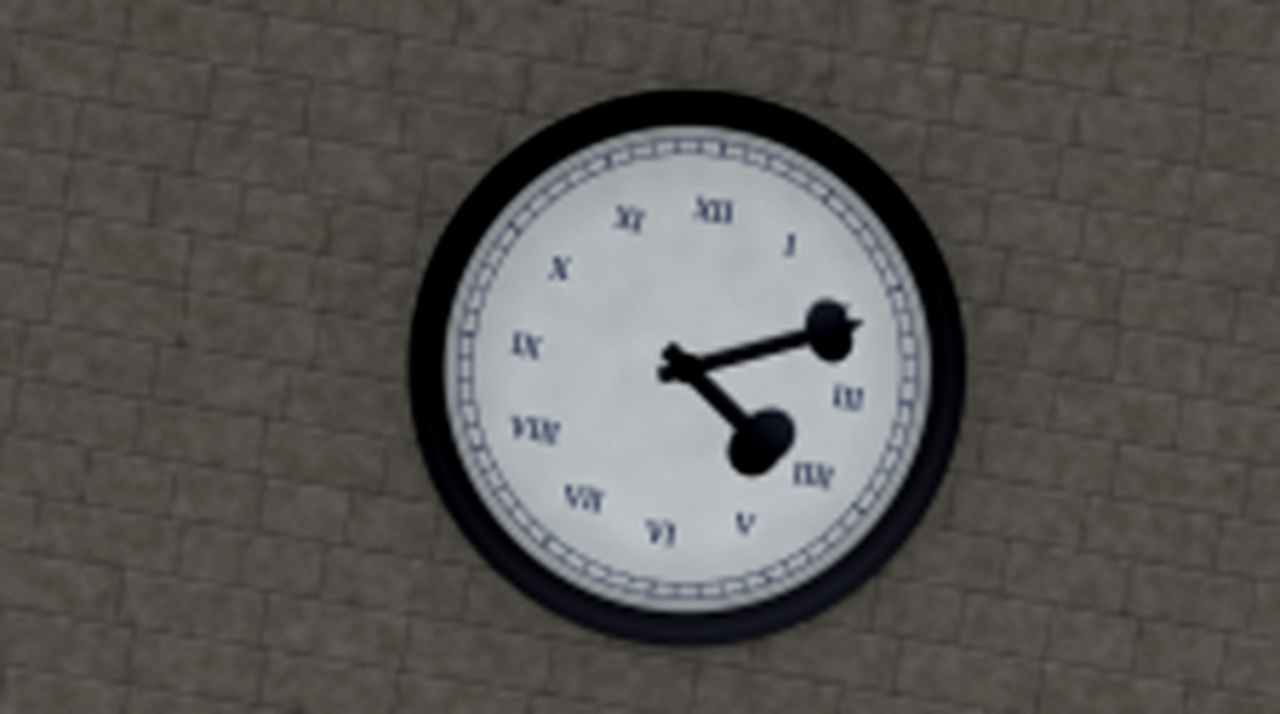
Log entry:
4h11
